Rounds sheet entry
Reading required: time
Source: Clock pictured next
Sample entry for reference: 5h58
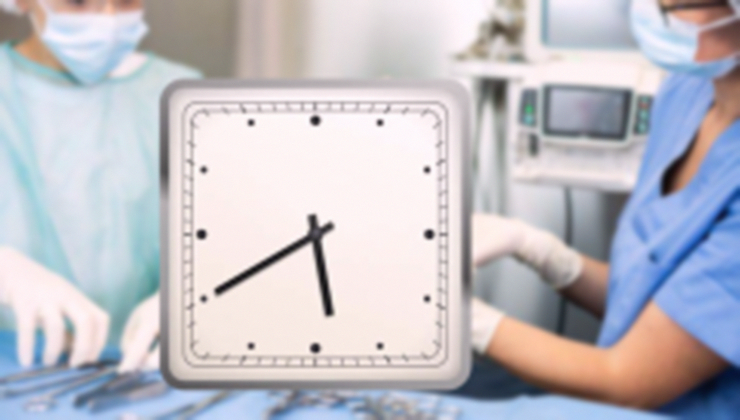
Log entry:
5h40
